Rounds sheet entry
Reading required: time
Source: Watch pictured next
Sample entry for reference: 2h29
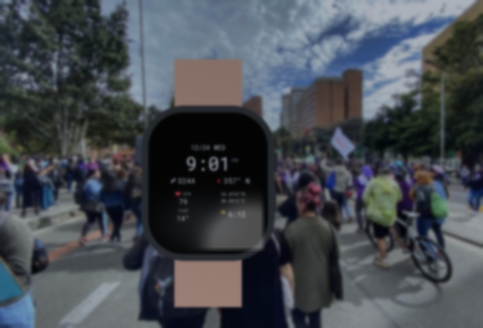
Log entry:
9h01
